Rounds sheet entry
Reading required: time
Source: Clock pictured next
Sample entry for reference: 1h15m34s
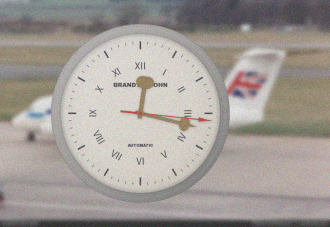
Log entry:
12h17m16s
